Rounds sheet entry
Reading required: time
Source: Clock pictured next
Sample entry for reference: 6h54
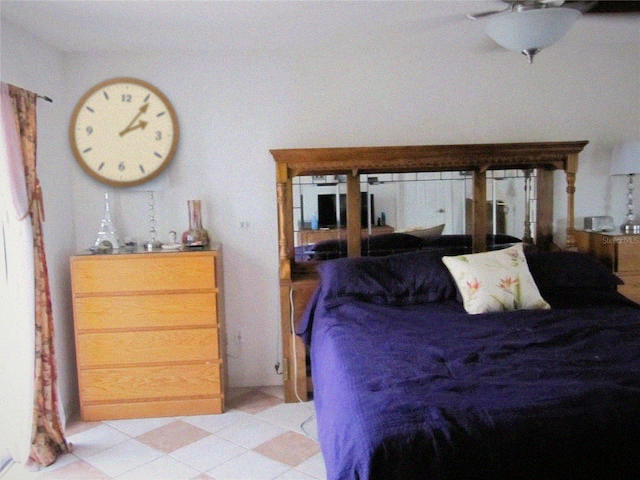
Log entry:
2h06
